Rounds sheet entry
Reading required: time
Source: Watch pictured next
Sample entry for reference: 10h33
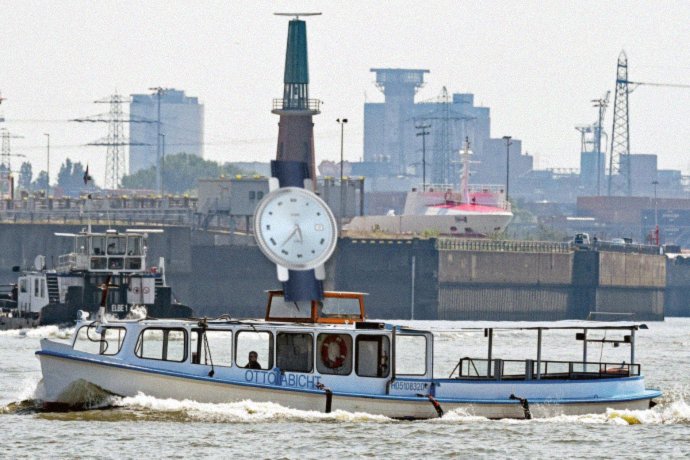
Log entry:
5h37
